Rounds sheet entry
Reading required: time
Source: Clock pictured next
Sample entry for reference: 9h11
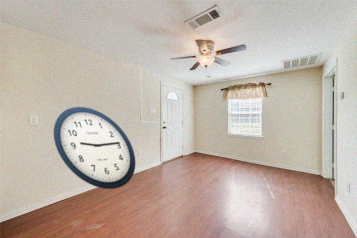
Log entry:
9h14
